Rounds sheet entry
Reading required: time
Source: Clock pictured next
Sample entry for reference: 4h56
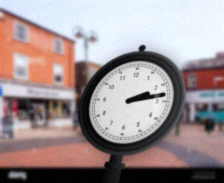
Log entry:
2h13
